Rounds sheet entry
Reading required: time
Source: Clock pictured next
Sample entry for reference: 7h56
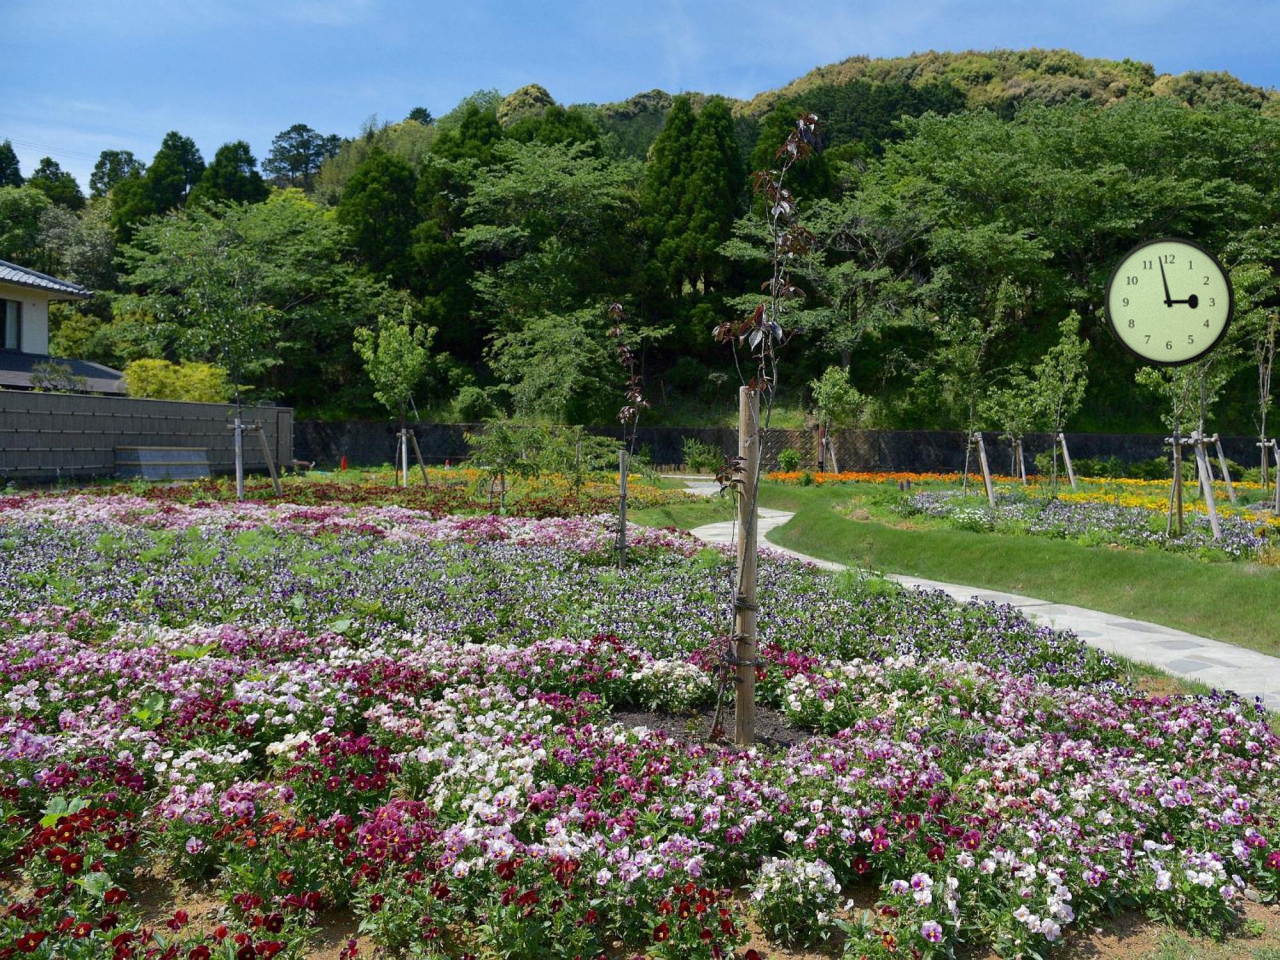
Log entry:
2h58
